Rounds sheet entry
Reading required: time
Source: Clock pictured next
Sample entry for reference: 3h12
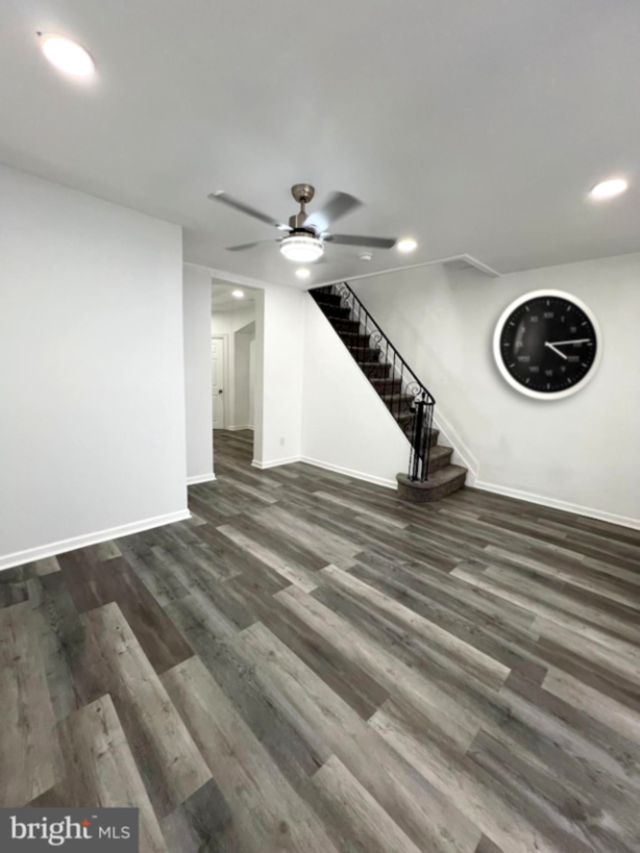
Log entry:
4h14
